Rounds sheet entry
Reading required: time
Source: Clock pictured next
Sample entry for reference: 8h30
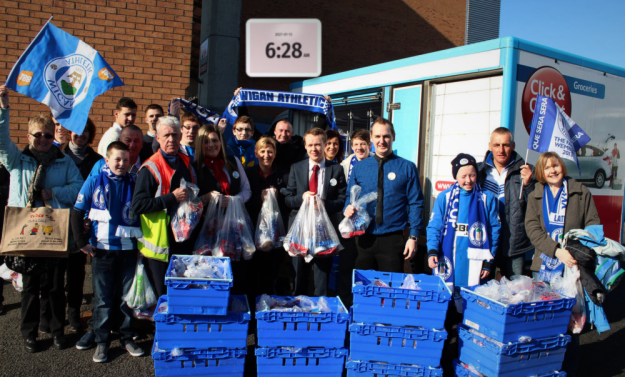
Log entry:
6h28
